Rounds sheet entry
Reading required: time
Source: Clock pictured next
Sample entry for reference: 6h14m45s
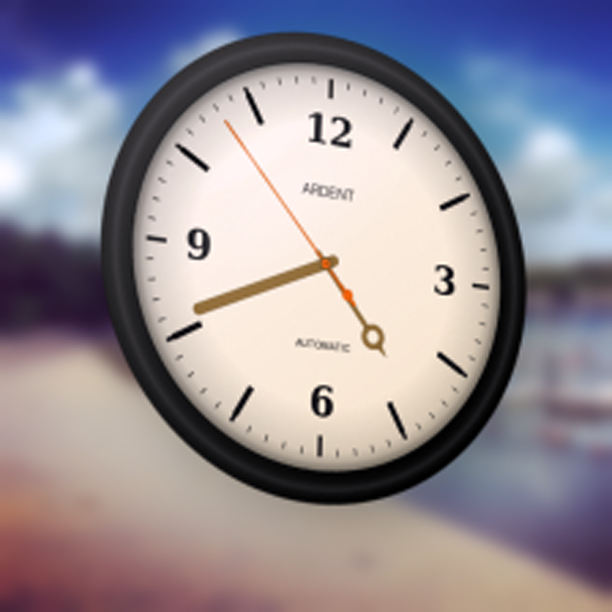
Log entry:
4h40m53s
